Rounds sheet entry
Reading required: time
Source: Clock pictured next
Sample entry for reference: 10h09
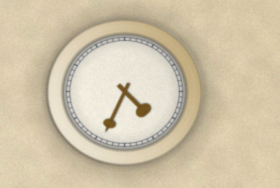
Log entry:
4h34
